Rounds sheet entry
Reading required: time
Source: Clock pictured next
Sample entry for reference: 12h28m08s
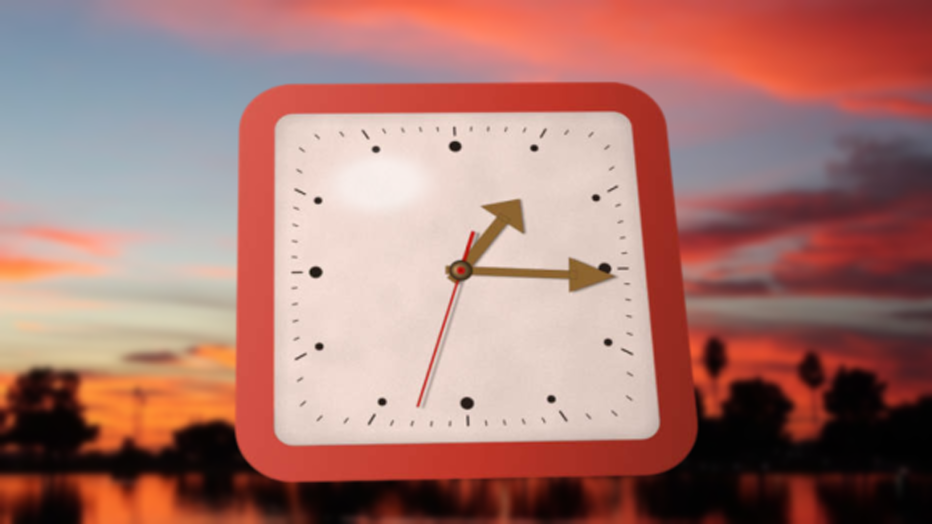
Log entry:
1h15m33s
